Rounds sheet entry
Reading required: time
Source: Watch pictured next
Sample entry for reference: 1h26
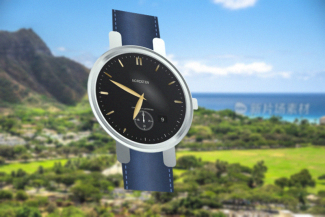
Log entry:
6h49
